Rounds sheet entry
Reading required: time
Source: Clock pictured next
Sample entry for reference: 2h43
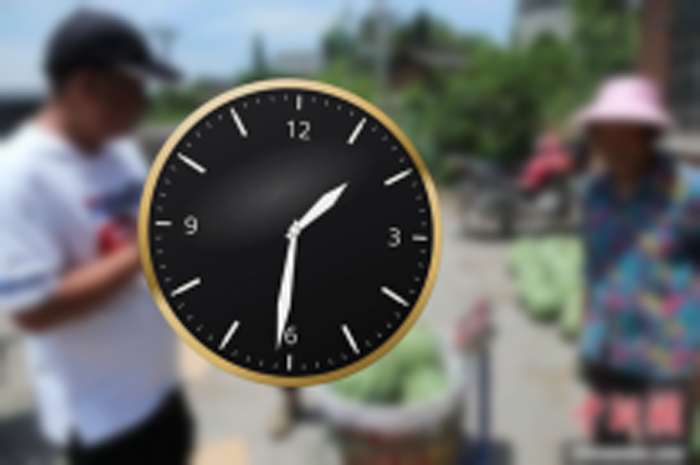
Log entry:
1h31
